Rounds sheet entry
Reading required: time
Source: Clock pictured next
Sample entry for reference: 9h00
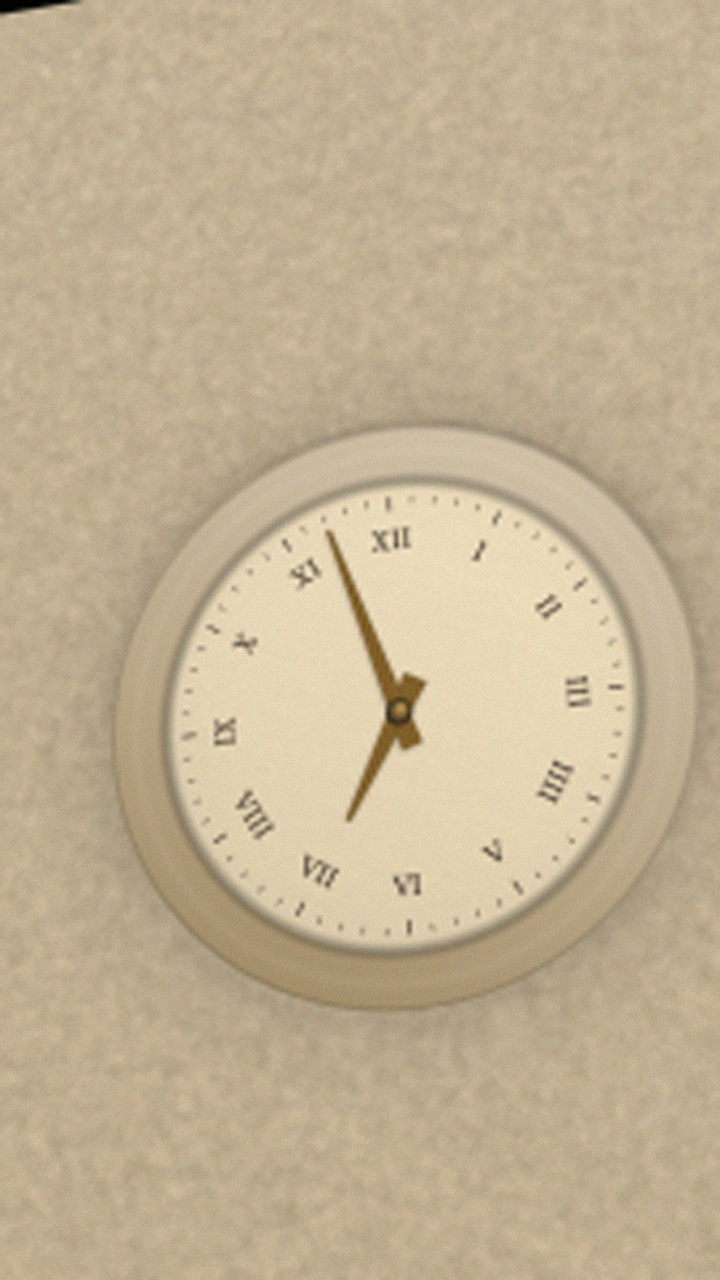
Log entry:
6h57
